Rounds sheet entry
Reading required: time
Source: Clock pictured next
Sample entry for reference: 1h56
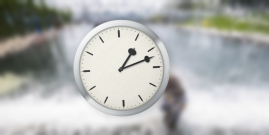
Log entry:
1h12
